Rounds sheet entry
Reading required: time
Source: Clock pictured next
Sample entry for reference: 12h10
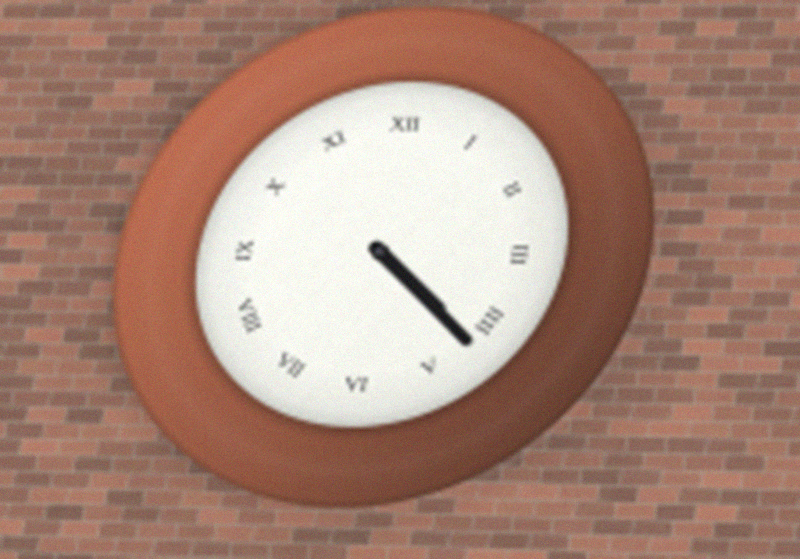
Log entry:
4h22
